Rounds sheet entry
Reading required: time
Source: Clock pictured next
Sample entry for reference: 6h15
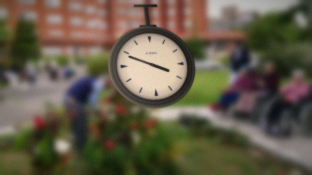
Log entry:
3h49
